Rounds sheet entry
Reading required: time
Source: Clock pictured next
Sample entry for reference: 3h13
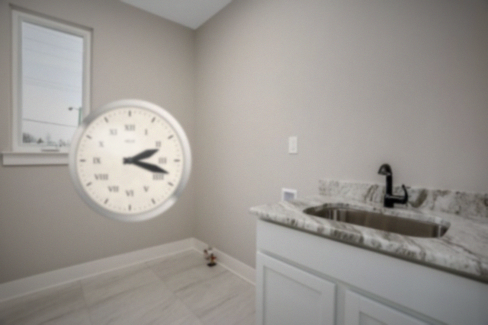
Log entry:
2h18
